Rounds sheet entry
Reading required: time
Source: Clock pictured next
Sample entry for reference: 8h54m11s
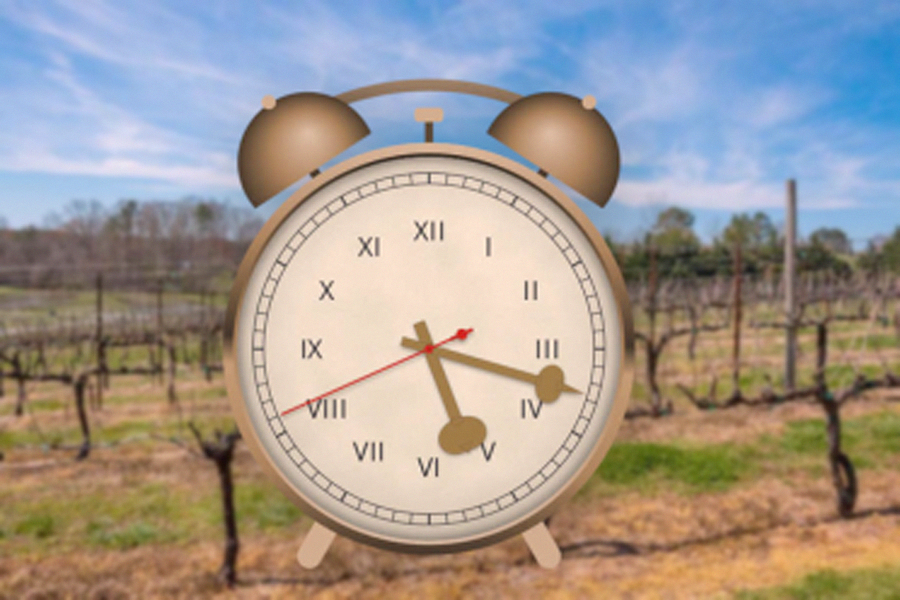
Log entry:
5h17m41s
